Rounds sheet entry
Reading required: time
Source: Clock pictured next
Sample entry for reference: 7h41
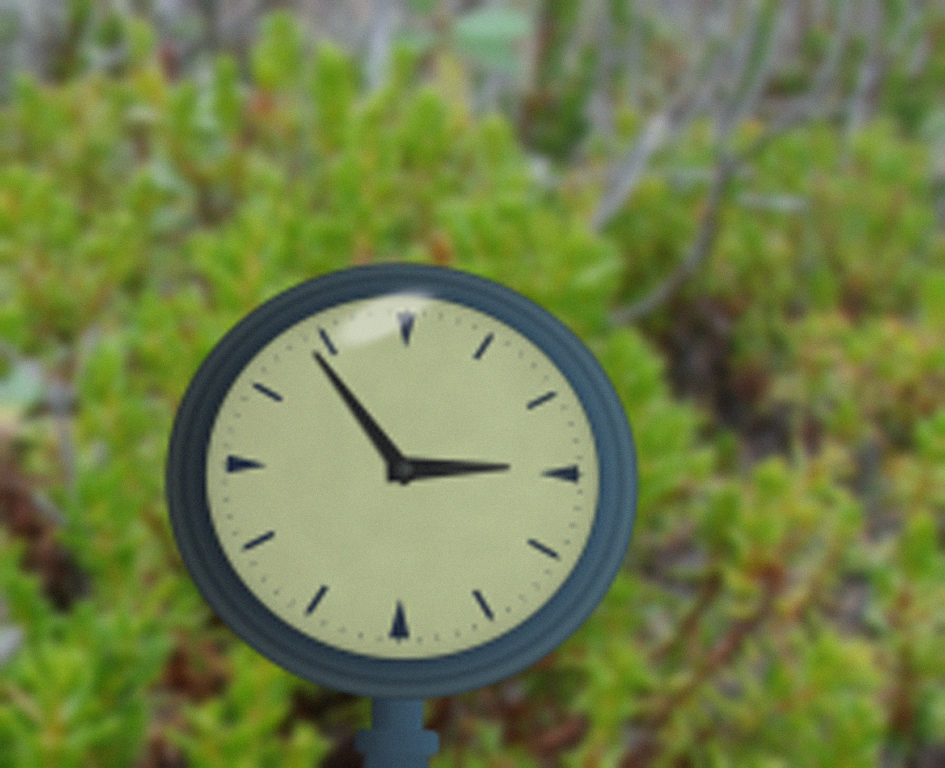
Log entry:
2h54
